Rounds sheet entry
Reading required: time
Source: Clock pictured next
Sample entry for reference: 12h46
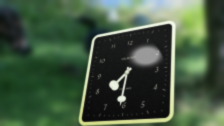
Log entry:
7h31
